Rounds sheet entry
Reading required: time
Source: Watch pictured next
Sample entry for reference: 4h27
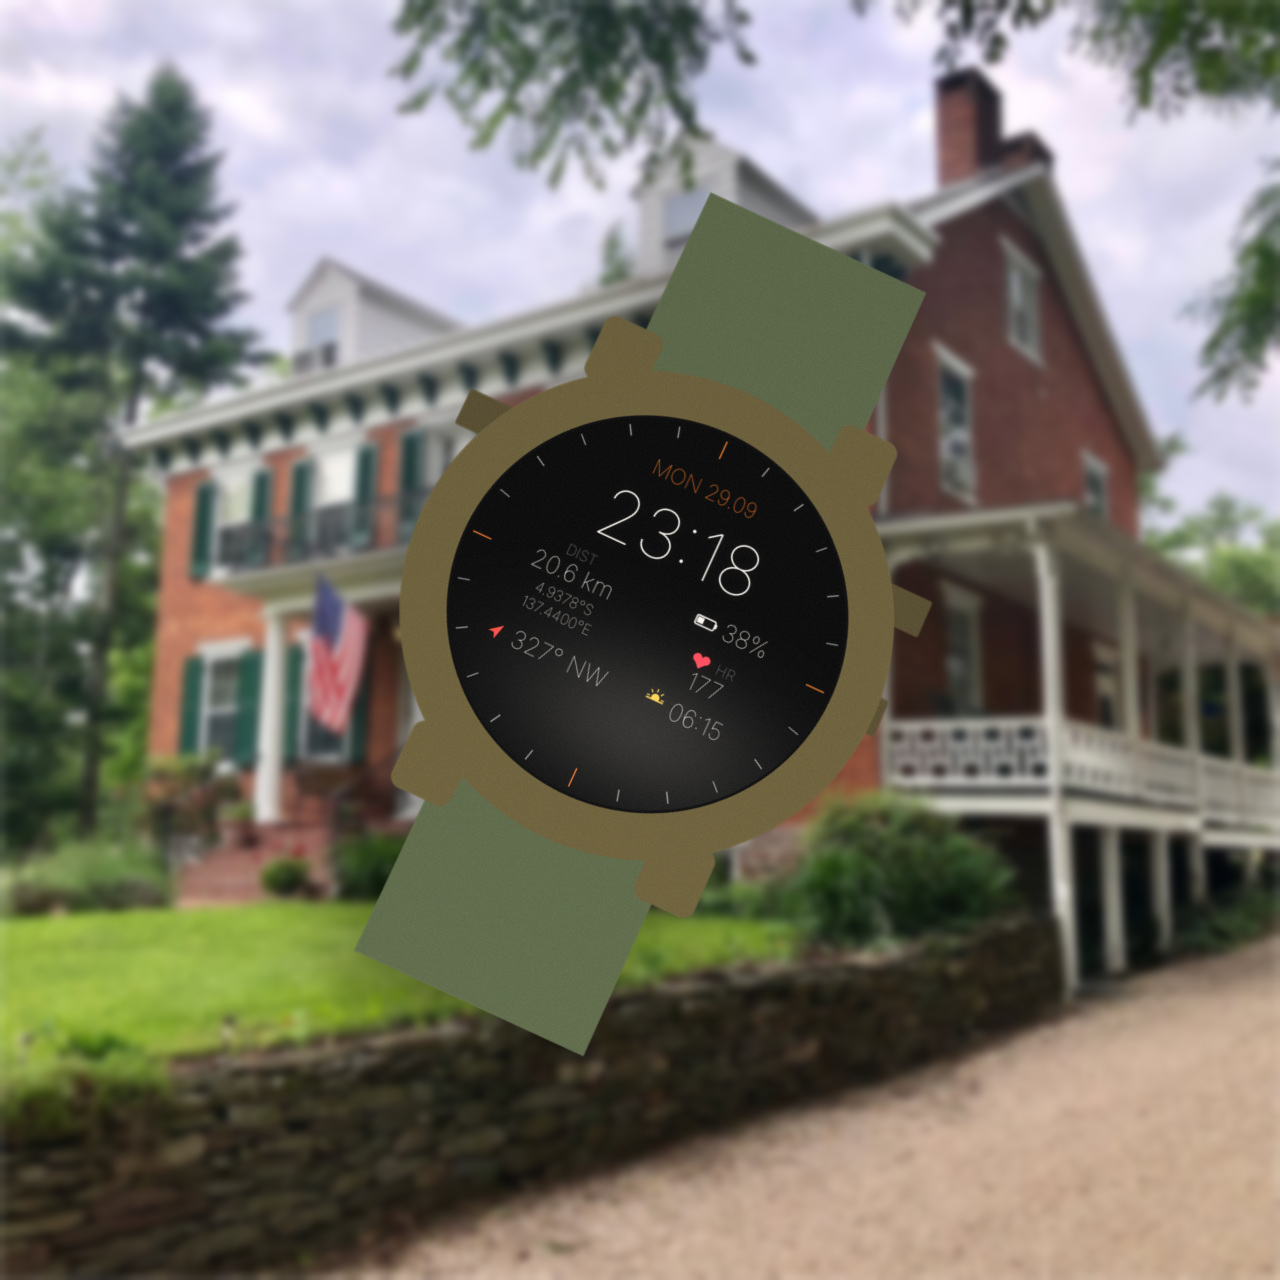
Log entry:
23h18
